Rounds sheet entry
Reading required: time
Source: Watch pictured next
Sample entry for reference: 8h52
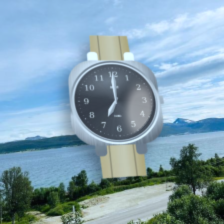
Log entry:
7h00
